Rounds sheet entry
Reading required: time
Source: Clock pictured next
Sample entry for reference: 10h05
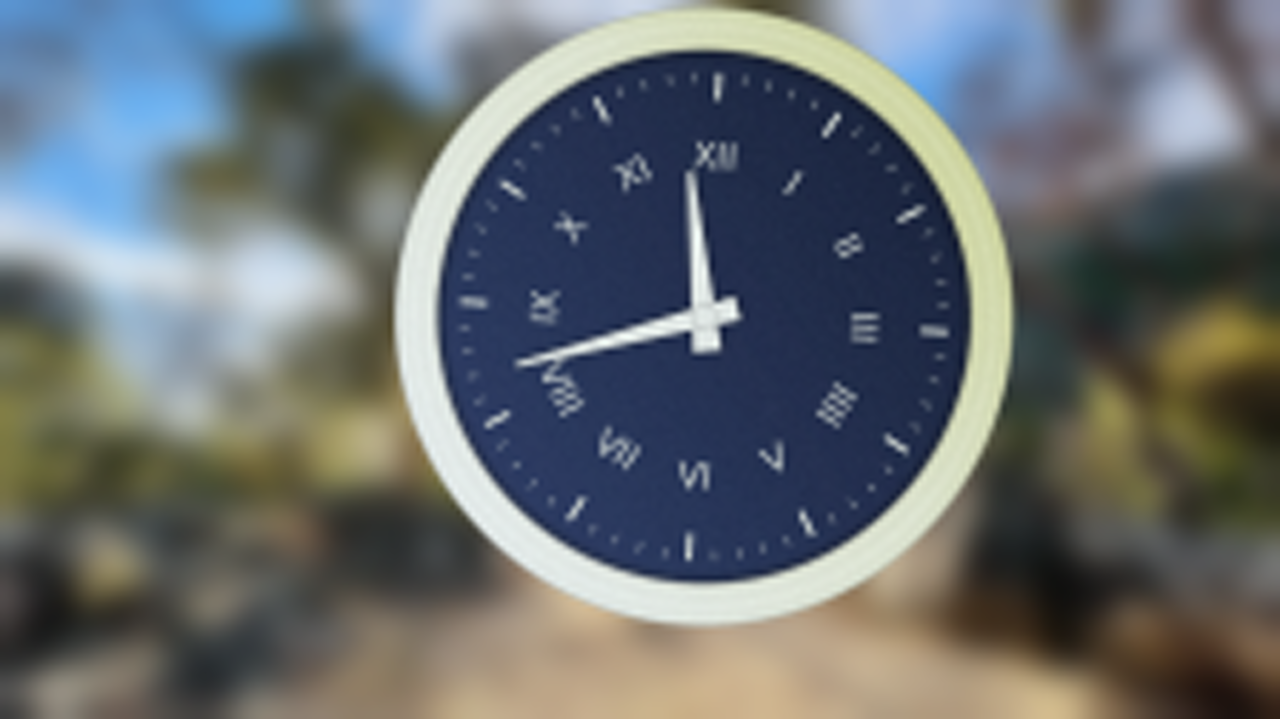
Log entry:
11h42
